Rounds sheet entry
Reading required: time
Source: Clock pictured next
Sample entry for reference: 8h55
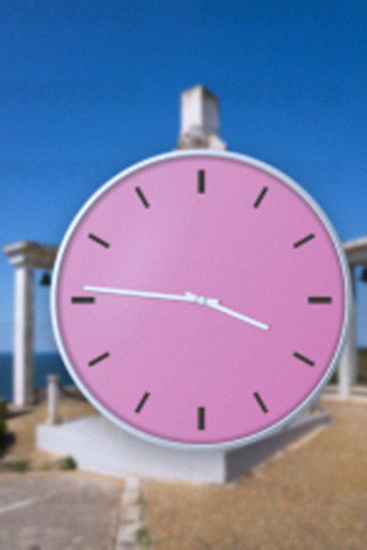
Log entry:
3h46
